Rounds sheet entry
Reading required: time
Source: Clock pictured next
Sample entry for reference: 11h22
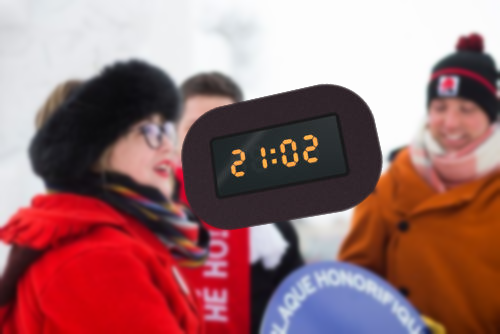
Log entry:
21h02
